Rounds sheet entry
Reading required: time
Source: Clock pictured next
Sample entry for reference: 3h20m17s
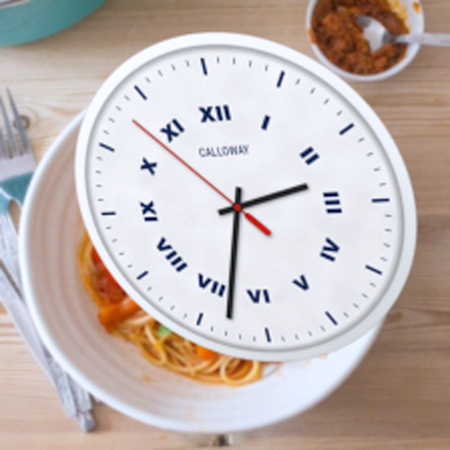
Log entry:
2h32m53s
